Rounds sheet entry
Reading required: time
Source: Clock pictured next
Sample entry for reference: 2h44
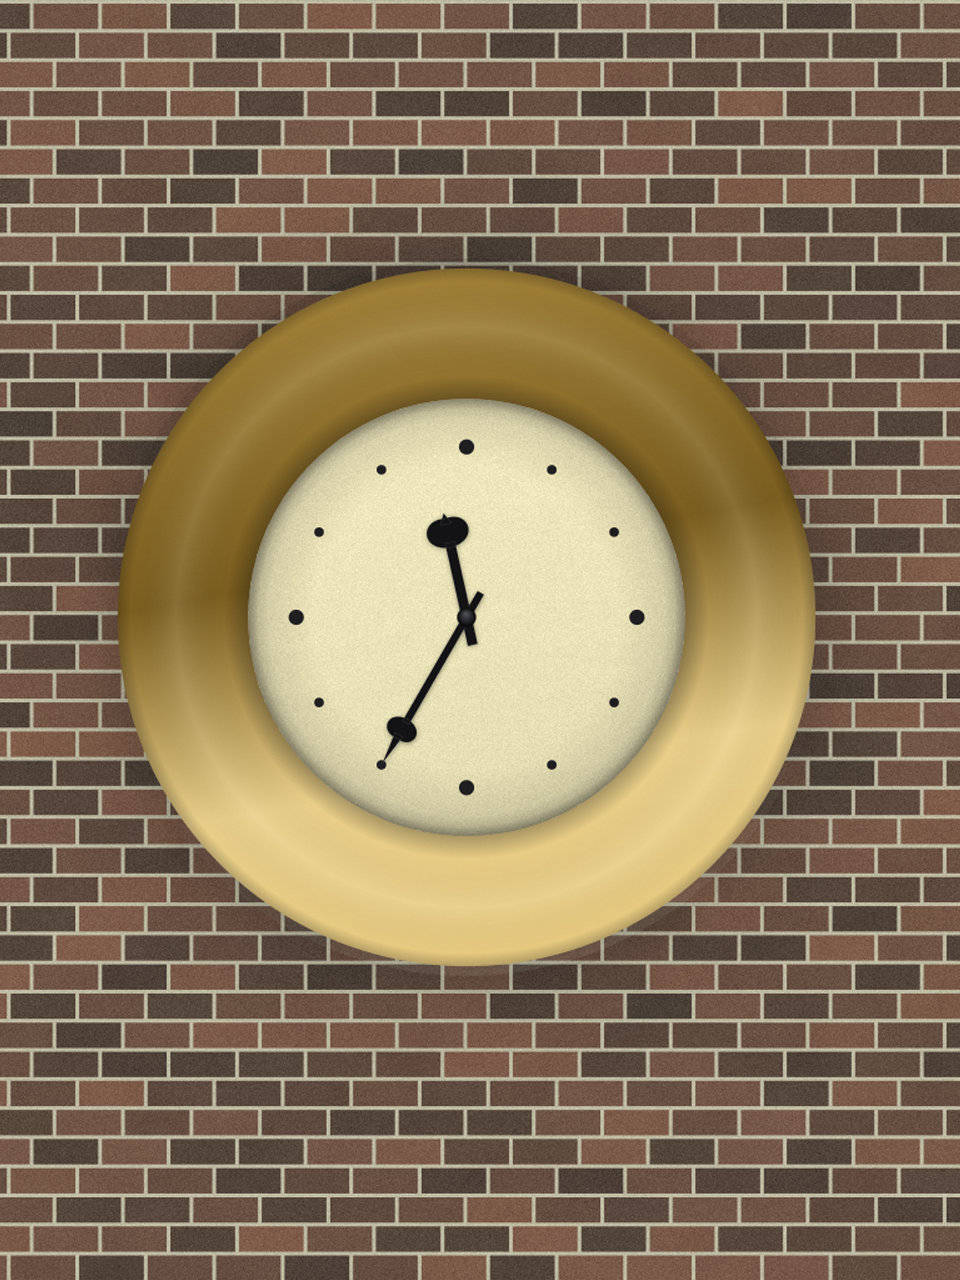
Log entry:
11h35
